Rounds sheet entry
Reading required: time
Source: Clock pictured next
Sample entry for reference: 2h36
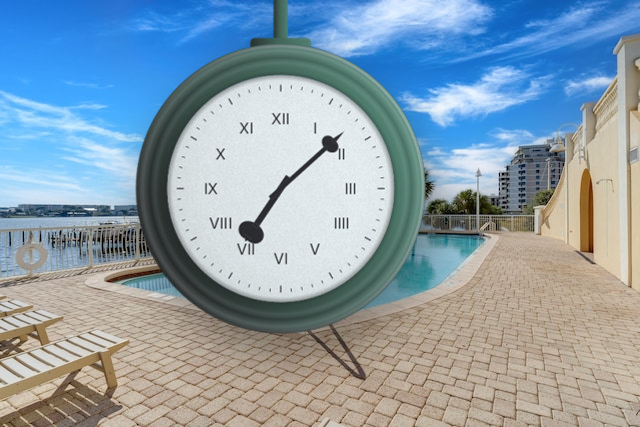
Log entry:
7h08
